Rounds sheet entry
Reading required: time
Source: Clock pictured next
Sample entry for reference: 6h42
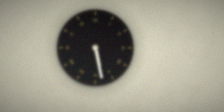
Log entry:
5h28
